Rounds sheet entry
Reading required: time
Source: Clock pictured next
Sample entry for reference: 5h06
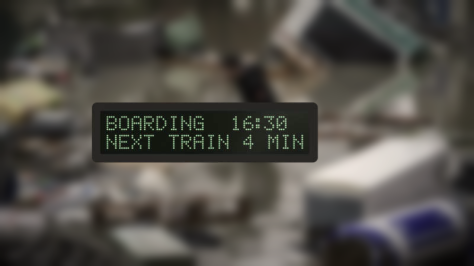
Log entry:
16h30
